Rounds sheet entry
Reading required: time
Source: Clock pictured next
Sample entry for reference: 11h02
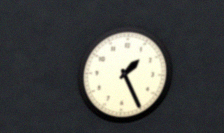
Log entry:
1h25
